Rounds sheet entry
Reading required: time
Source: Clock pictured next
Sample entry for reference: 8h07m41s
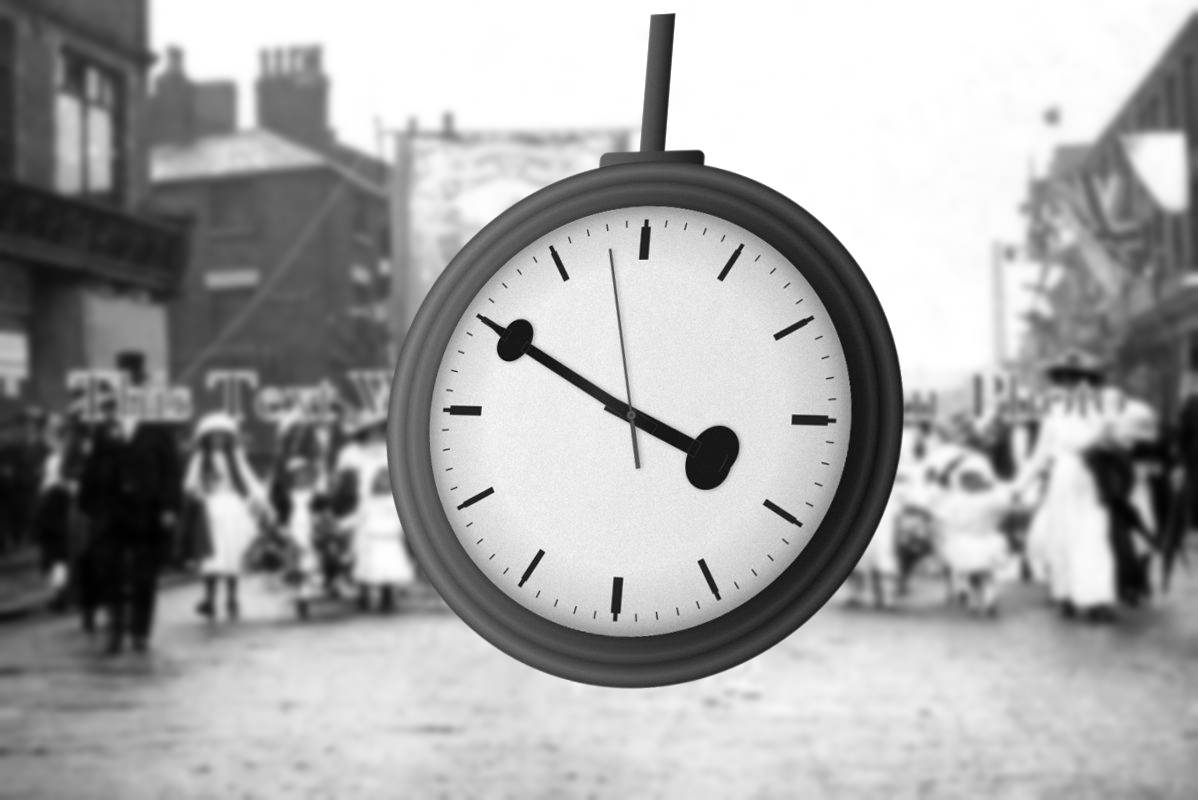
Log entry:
3h49m58s
